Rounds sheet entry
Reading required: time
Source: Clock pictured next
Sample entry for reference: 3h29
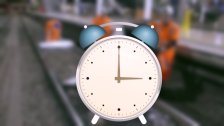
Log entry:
3h00
